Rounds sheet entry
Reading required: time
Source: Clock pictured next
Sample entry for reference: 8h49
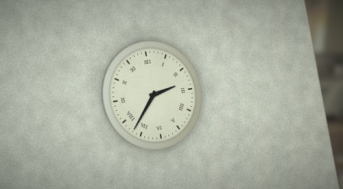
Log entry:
2h37
